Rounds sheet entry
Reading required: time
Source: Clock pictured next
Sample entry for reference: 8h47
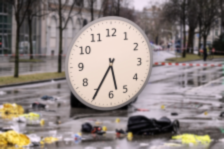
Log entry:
5h35
